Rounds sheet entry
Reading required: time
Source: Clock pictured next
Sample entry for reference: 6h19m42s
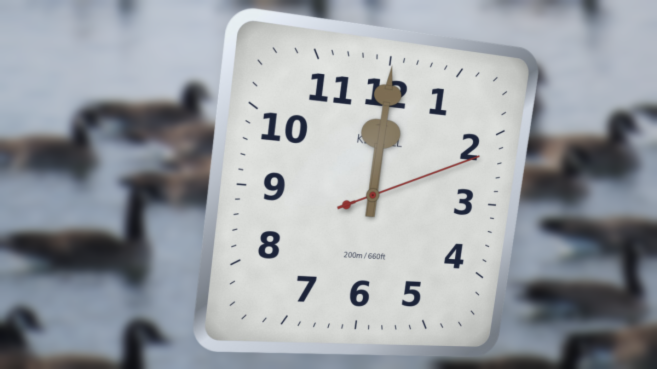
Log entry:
12h00m11s
